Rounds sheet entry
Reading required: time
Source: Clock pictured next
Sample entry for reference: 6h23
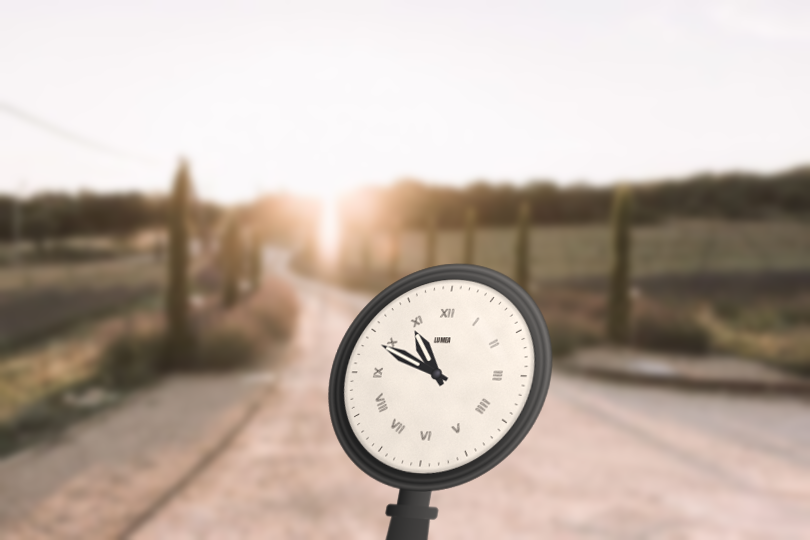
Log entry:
10h49
